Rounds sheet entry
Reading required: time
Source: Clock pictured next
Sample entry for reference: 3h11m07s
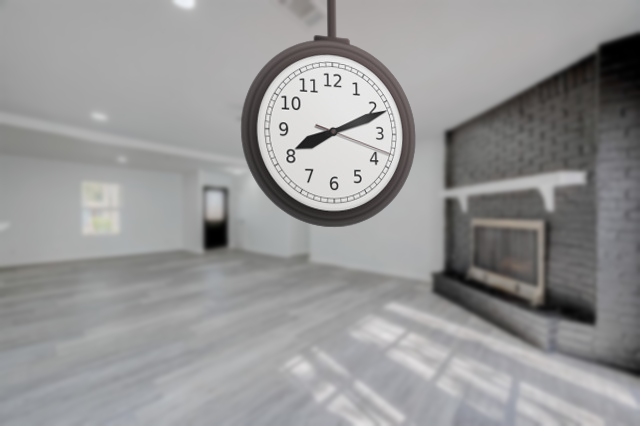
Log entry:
8h11m18s
